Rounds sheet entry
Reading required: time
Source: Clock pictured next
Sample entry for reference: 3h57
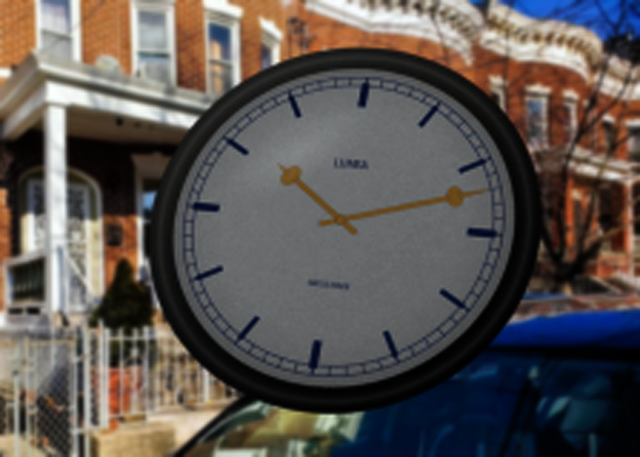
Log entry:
10h12
